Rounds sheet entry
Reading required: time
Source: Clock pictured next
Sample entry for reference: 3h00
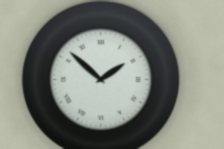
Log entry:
1h52
